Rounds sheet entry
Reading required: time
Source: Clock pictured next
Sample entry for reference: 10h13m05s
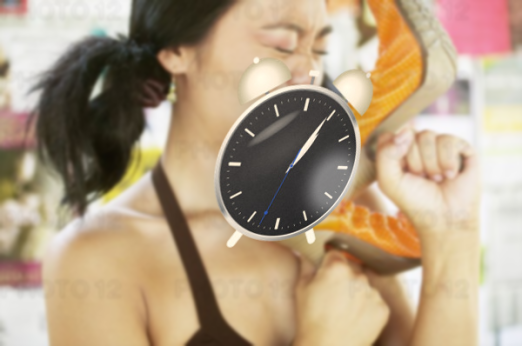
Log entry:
1h04m33s
